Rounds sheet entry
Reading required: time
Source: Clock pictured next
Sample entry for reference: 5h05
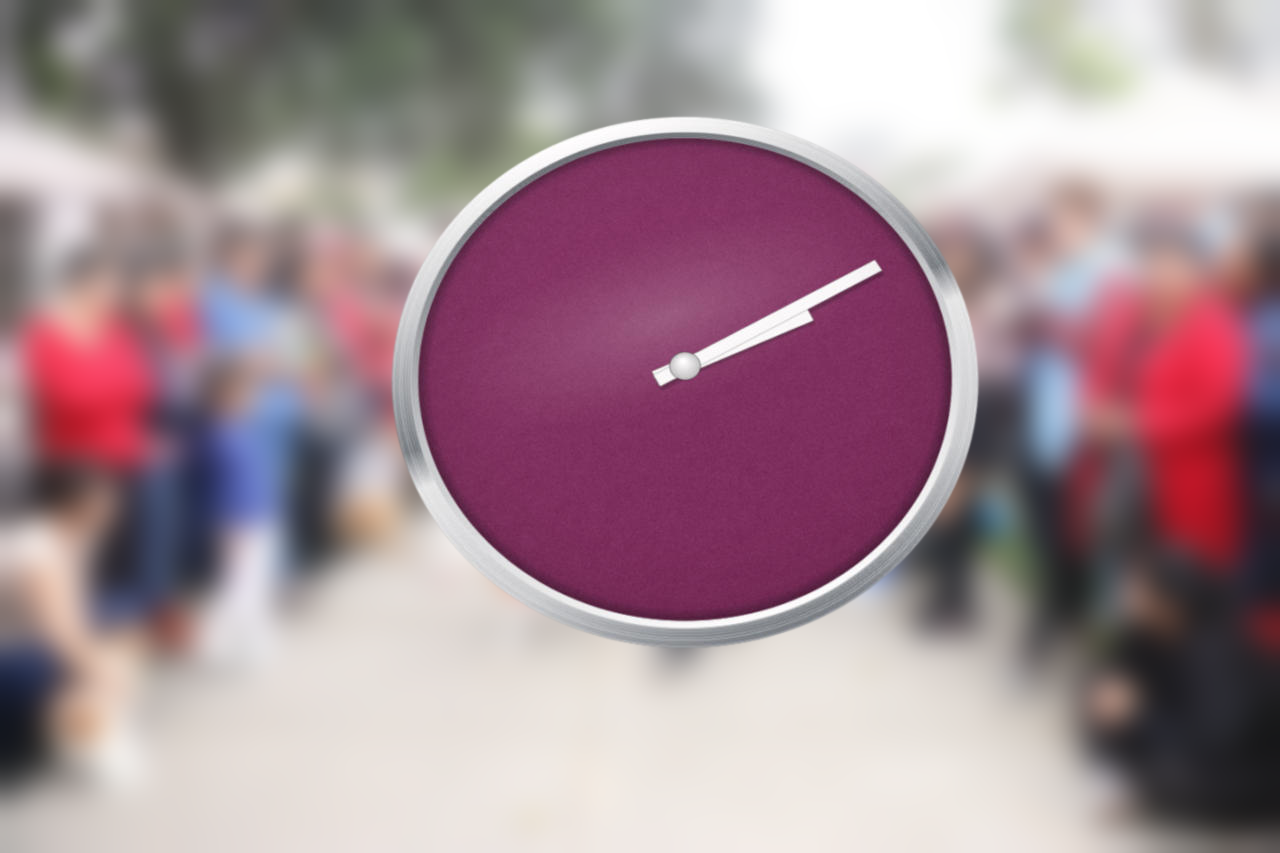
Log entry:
2h10
